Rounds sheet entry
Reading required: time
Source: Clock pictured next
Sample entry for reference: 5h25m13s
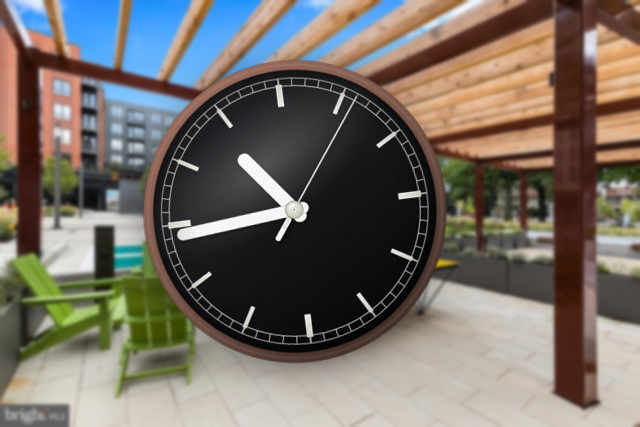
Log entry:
10h44m06s
